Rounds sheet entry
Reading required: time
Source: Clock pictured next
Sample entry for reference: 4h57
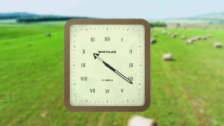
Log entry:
10h21
